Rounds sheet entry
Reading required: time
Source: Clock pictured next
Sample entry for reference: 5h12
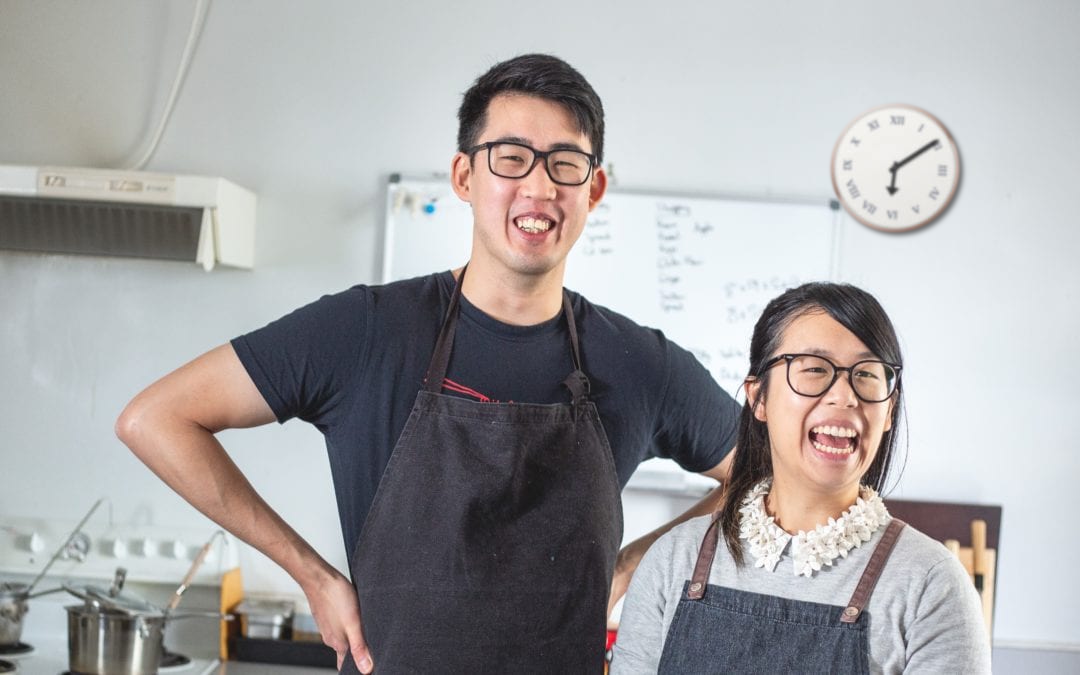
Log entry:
6h09
